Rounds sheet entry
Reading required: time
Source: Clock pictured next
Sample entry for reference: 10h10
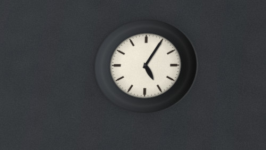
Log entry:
5h05
